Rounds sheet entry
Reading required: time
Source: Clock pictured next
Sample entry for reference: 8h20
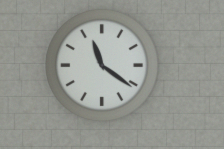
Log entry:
11h21
